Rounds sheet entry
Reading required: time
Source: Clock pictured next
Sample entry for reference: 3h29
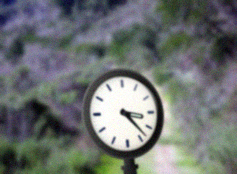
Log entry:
3h23
